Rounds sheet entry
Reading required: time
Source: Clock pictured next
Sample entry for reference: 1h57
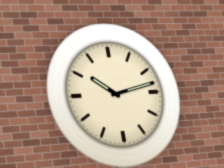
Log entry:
10h13
